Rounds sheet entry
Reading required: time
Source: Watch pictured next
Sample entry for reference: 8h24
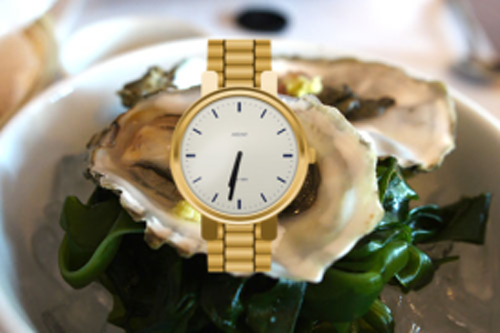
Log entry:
6h32
